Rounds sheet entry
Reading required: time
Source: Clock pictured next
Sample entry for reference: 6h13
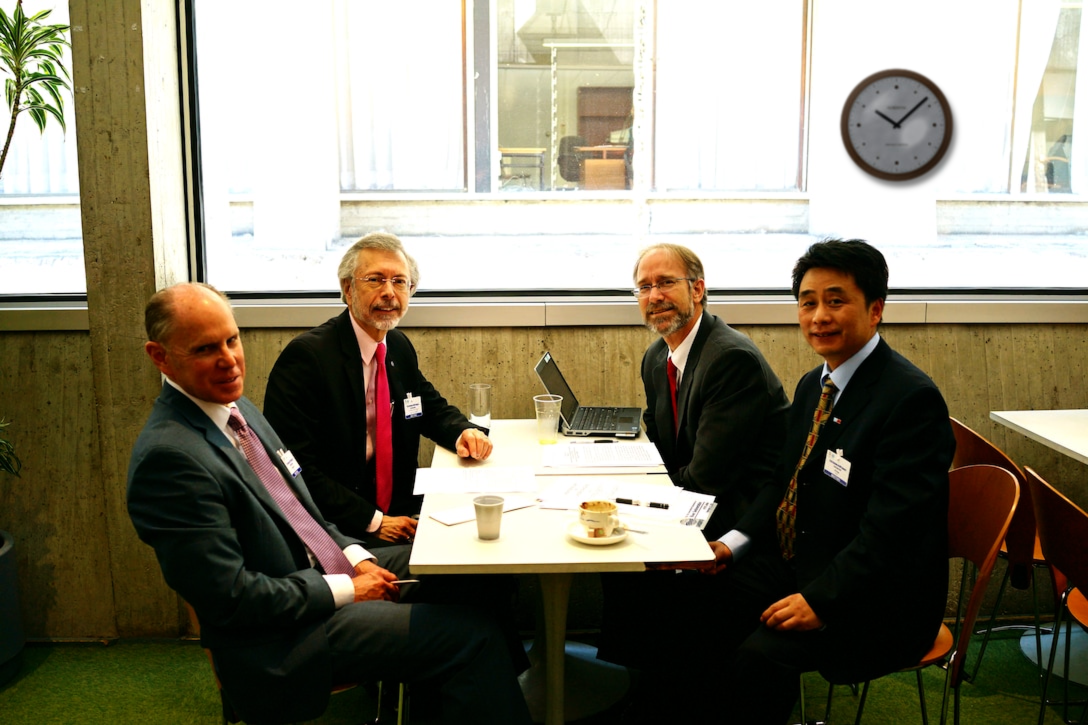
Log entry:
10h08
